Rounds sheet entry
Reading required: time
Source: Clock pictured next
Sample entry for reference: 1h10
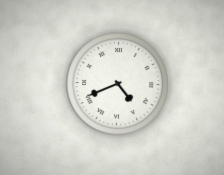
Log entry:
4h41
